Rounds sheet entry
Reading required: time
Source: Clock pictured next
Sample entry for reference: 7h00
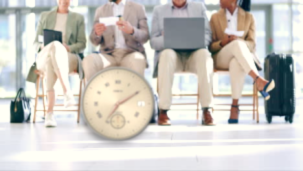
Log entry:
7h10
